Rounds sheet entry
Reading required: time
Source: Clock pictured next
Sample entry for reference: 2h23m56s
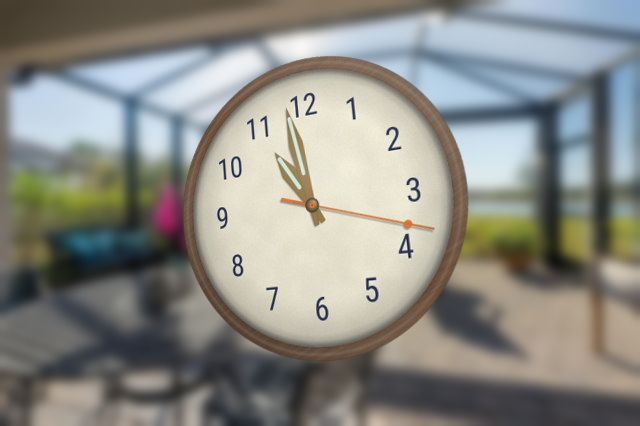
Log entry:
10h58m18s
